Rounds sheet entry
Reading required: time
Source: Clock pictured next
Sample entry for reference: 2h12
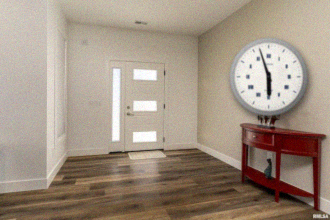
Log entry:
5h57
